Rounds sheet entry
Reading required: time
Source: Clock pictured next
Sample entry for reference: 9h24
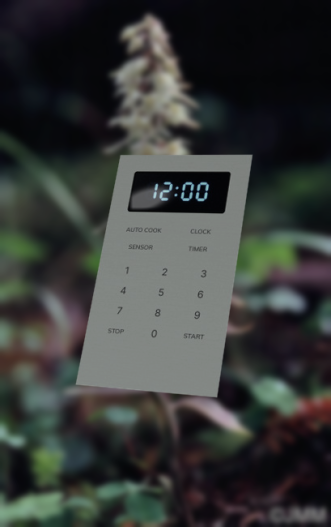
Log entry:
12h00
